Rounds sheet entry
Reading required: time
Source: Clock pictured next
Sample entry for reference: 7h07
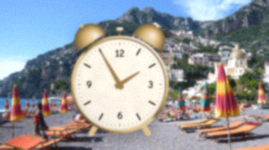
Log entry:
1h55
